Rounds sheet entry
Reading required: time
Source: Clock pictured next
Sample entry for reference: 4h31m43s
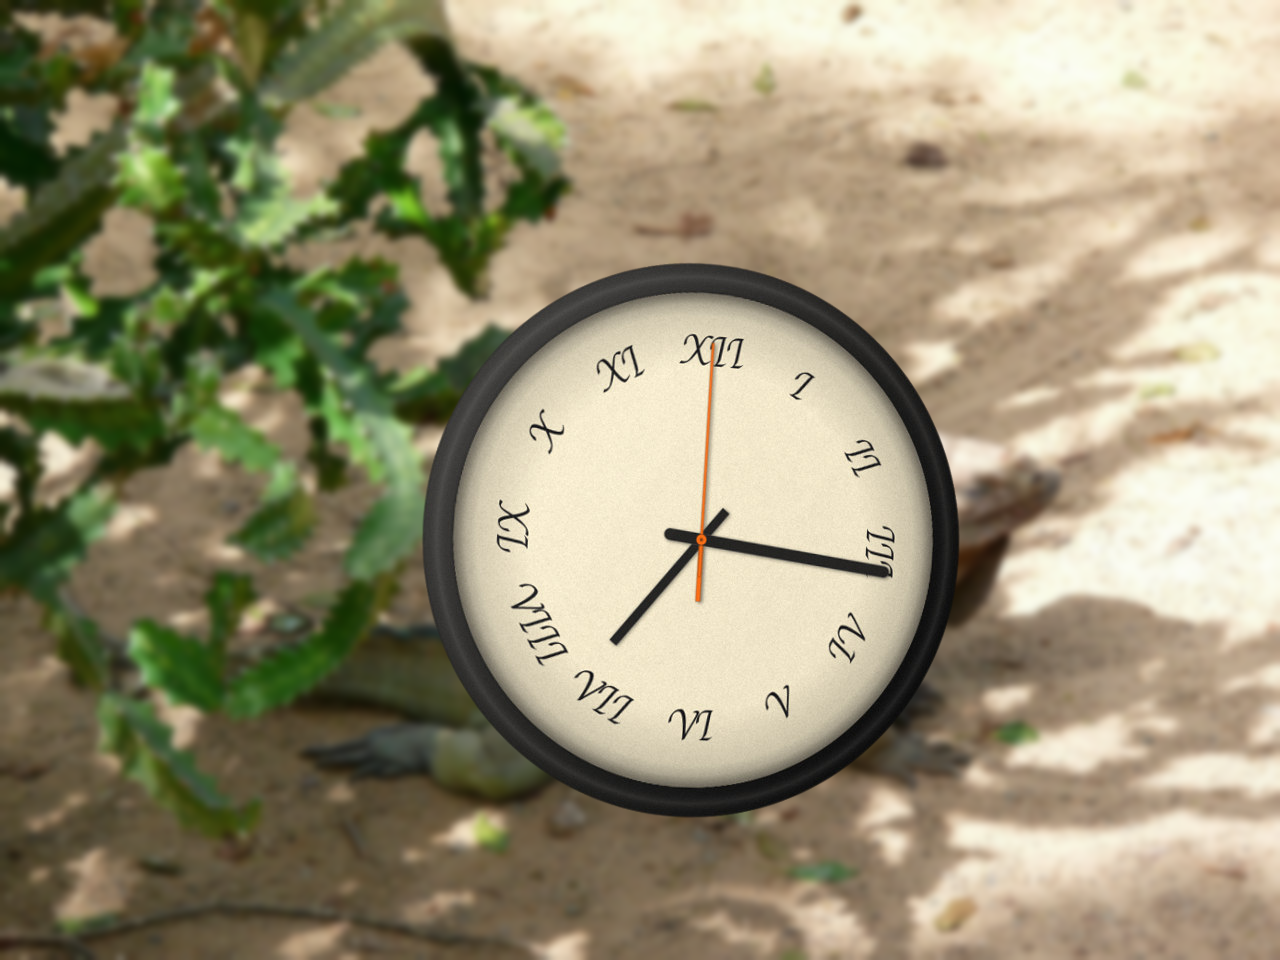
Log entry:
7h16m00s
